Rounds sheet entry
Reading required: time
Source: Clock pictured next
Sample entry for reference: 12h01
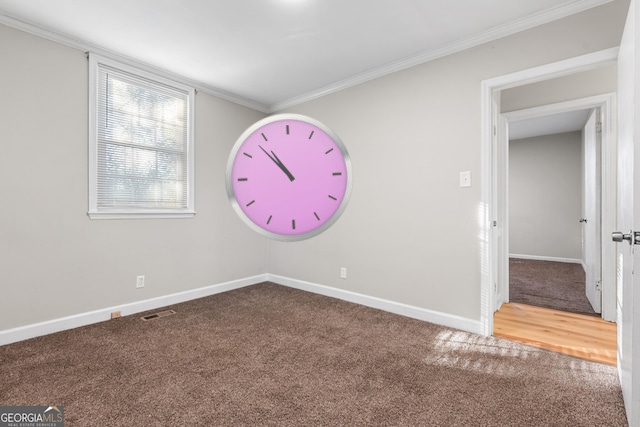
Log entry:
10h53
